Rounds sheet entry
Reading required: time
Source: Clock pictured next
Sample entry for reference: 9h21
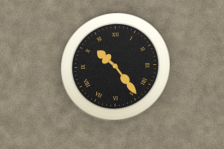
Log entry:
10h24
